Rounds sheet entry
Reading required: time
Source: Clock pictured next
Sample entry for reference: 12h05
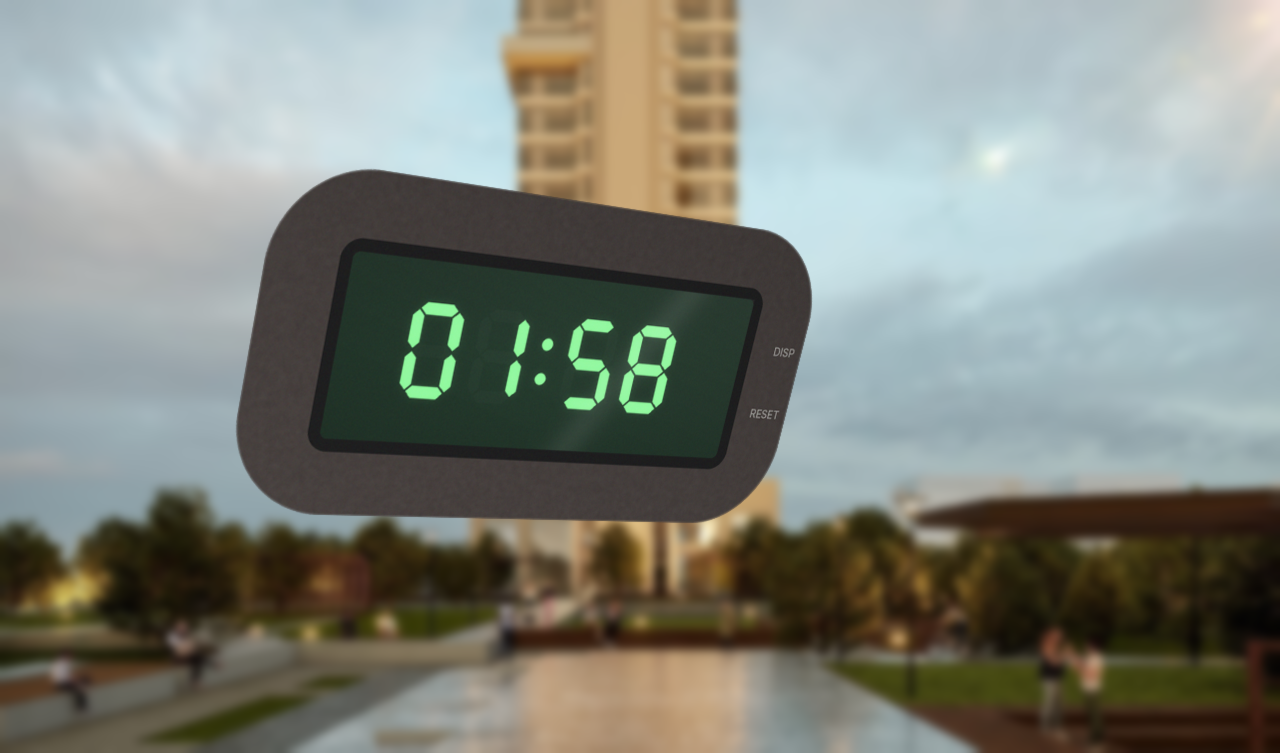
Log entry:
1h58
